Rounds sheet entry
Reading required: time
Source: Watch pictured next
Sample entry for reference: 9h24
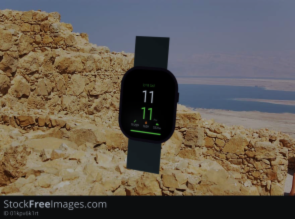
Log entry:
11h11
